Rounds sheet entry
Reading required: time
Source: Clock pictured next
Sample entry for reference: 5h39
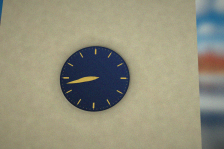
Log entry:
8h43
